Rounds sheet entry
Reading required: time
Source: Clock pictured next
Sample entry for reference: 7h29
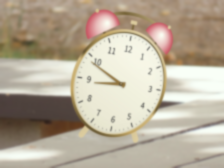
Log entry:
8h49
